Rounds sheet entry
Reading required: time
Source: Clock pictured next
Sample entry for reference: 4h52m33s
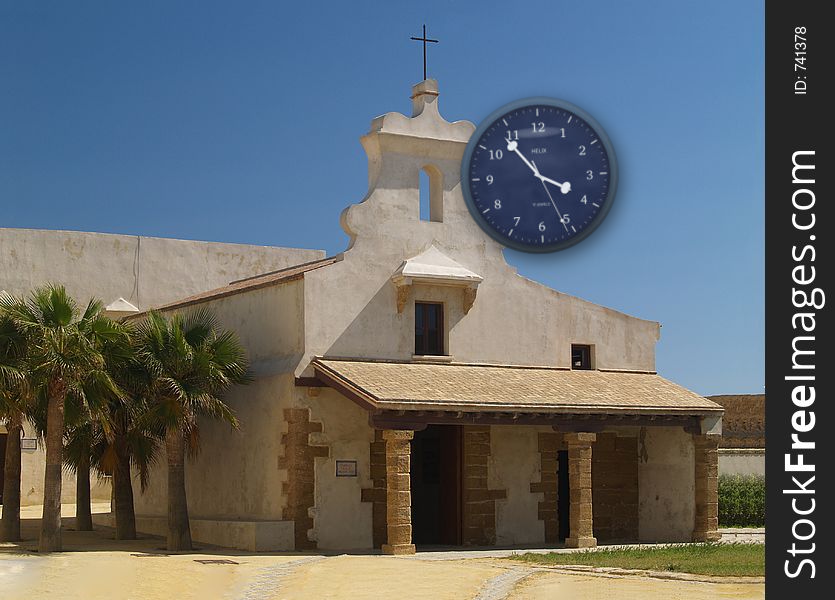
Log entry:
3h53m26s
